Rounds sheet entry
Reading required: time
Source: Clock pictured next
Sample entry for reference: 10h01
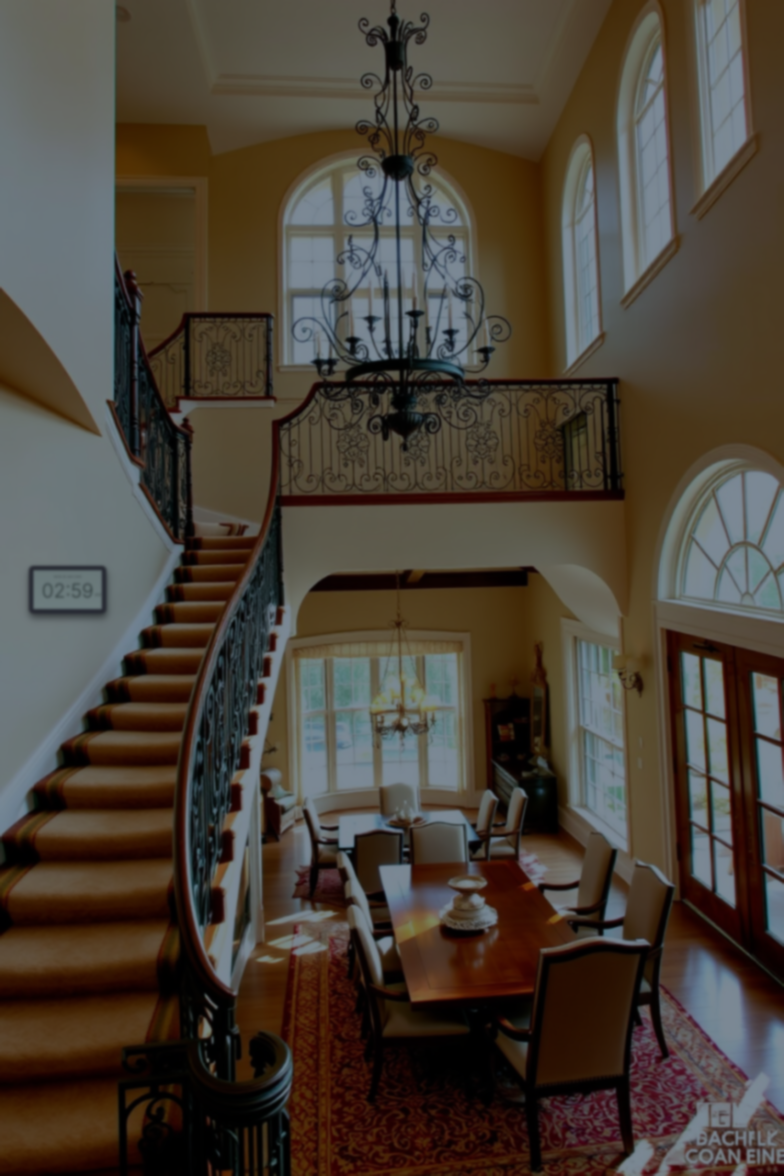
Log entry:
2h59
